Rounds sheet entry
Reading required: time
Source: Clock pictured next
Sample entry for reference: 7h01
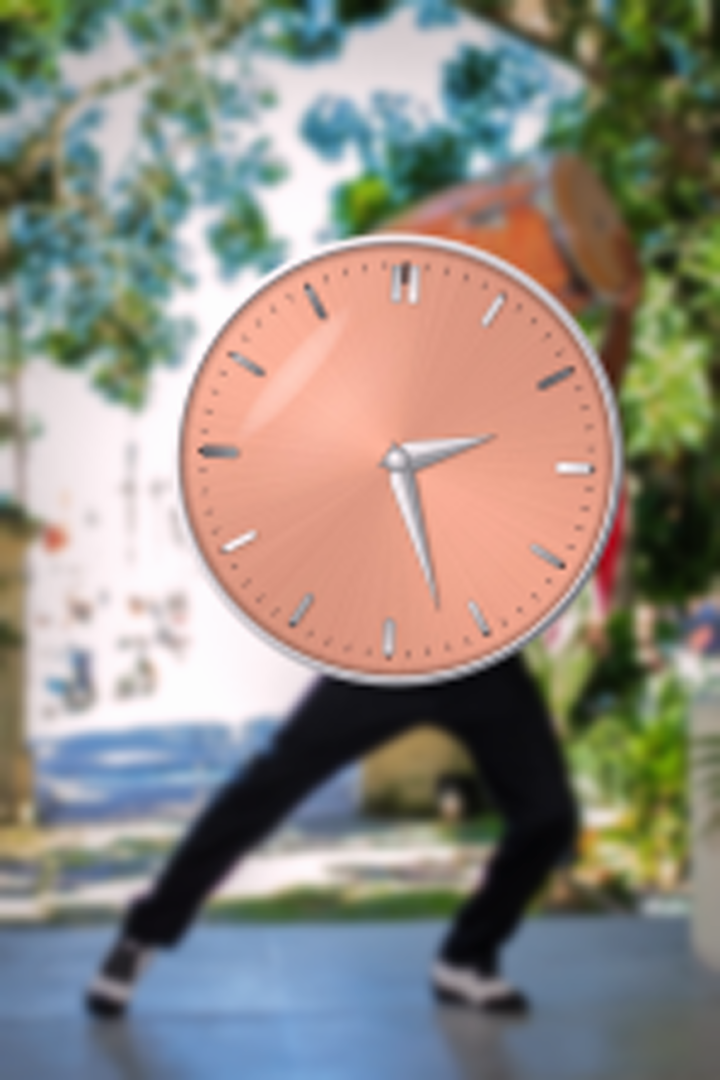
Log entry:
2h27
